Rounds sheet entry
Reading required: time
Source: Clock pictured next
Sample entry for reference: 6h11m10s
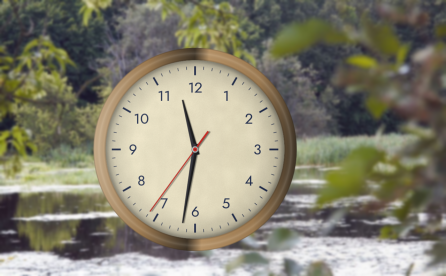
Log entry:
11h31m36s
